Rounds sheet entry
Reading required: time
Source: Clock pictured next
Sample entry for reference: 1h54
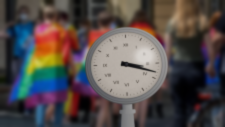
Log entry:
3h18
